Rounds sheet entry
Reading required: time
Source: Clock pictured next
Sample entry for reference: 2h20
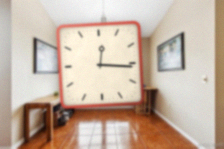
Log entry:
12h16
